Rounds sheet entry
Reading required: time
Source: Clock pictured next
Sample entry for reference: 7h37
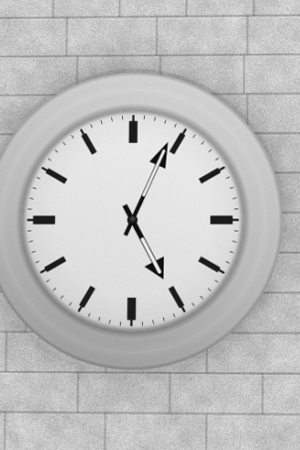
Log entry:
5h04
